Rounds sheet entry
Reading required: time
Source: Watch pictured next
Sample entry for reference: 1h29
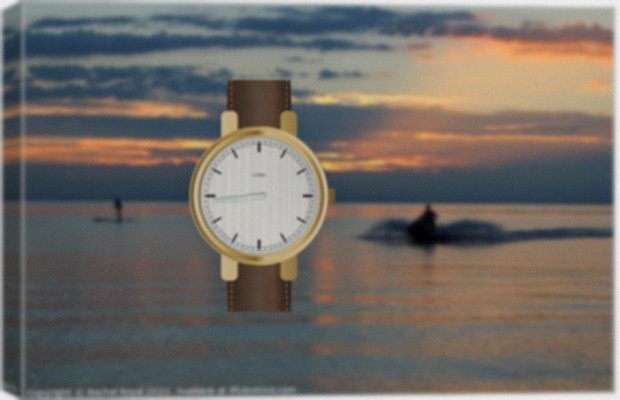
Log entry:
8h44
